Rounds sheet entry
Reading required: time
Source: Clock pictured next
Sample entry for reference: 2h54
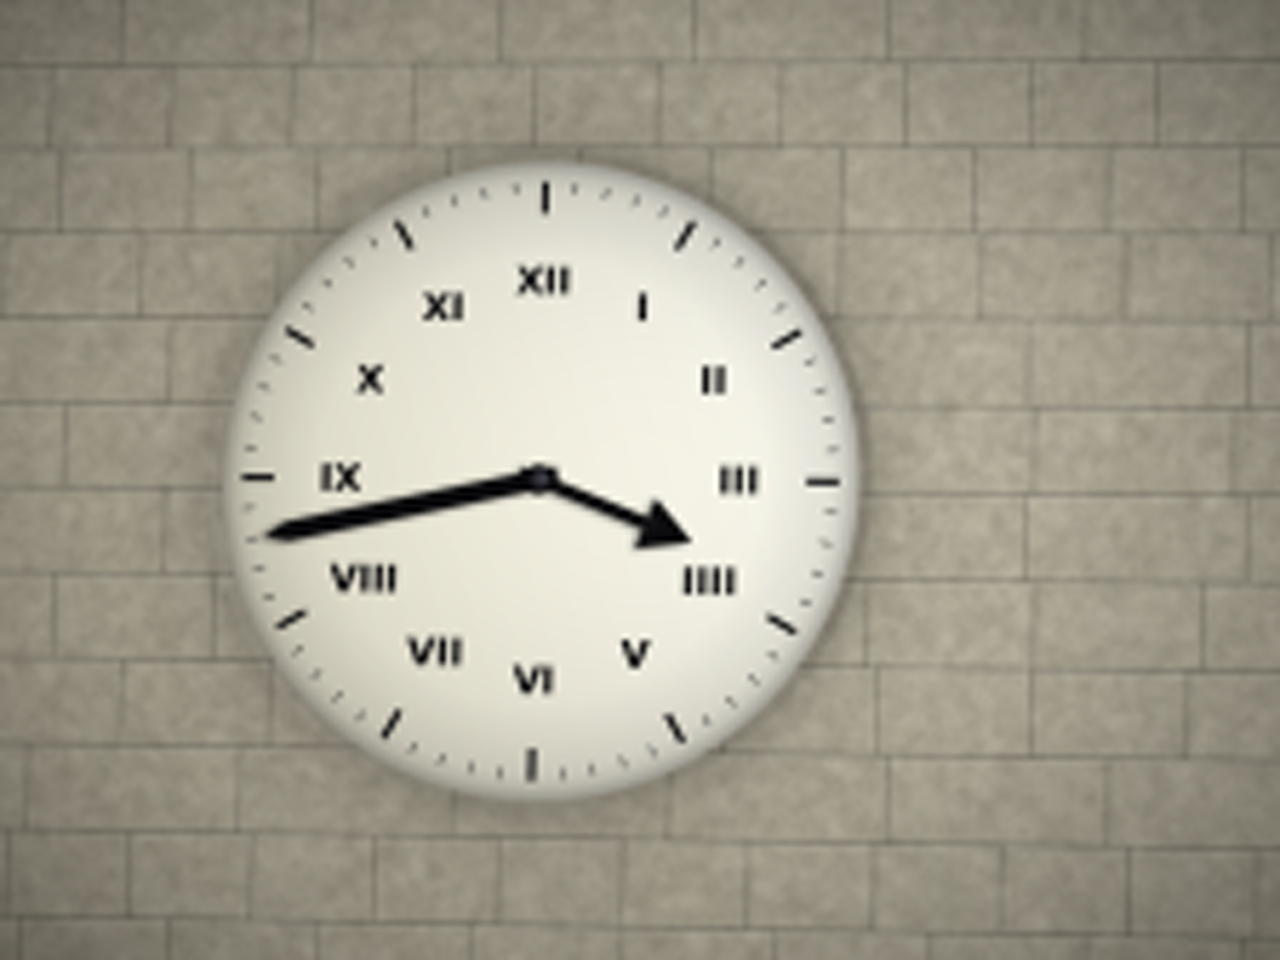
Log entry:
3h43
